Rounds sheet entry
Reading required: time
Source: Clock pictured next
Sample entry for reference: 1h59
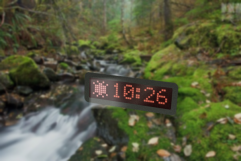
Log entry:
10h26
